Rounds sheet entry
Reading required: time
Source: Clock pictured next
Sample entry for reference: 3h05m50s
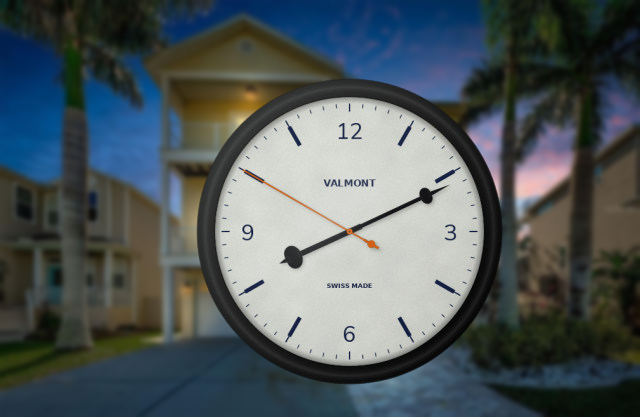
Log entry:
8h10m50s
